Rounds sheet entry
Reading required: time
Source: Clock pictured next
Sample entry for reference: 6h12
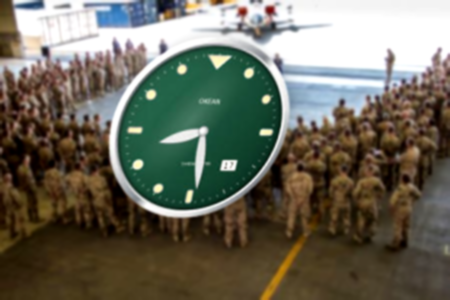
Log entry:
8h29
